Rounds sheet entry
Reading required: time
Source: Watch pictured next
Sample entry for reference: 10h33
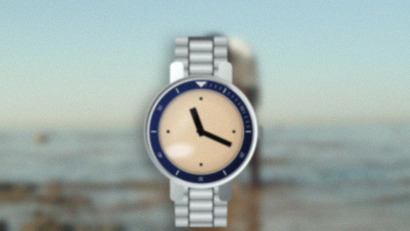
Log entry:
11h19
